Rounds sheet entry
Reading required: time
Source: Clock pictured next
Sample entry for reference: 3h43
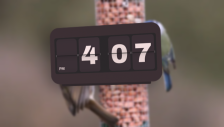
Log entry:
4h07
